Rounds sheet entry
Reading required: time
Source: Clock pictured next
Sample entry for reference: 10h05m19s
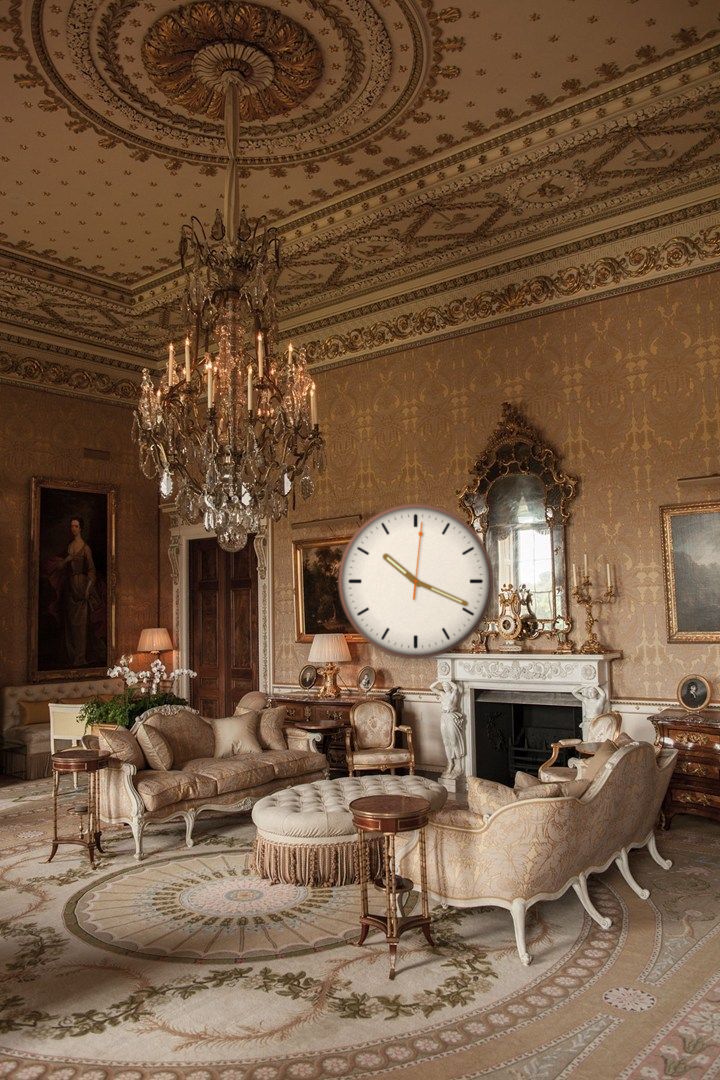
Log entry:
10h19m01s
